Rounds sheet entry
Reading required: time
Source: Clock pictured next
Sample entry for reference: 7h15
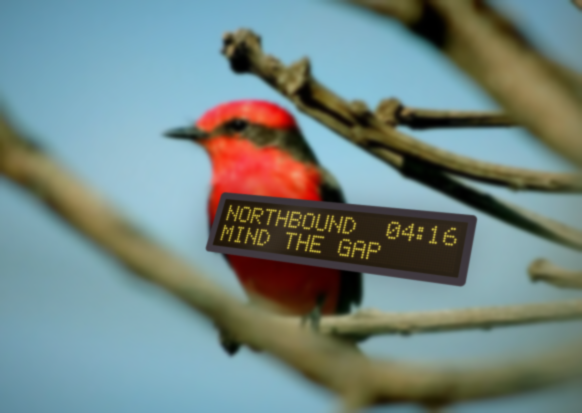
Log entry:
4h16
